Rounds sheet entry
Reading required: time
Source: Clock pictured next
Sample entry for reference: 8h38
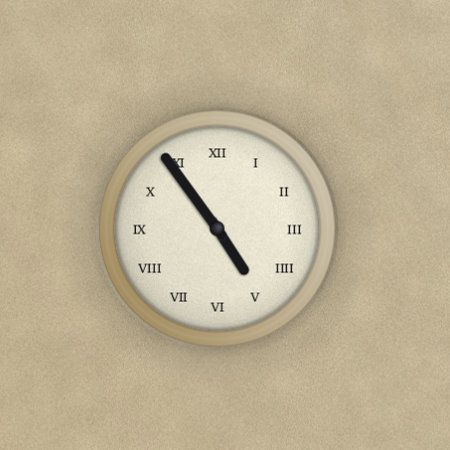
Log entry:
4h54
